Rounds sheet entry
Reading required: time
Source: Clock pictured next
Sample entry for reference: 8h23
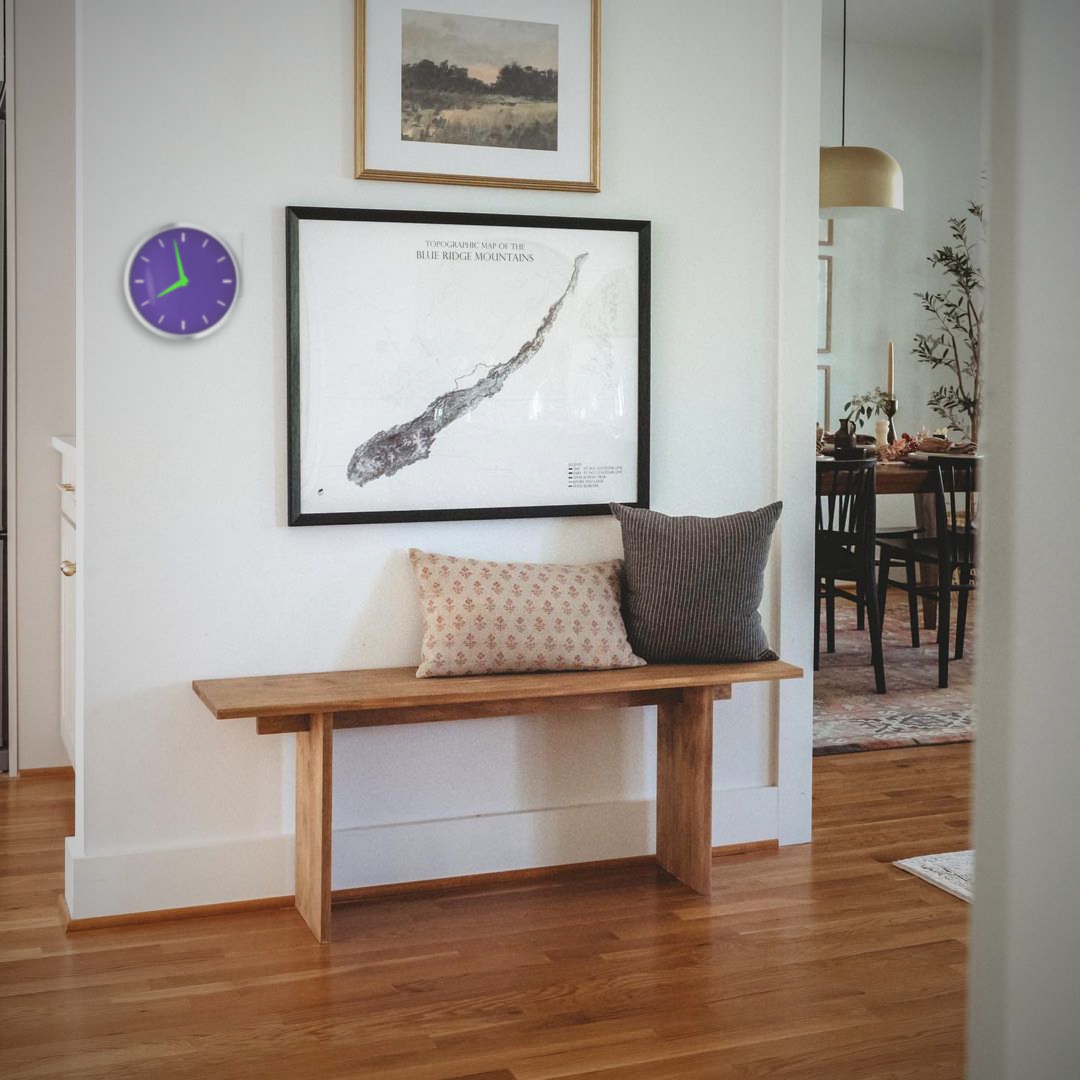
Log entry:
7h58
